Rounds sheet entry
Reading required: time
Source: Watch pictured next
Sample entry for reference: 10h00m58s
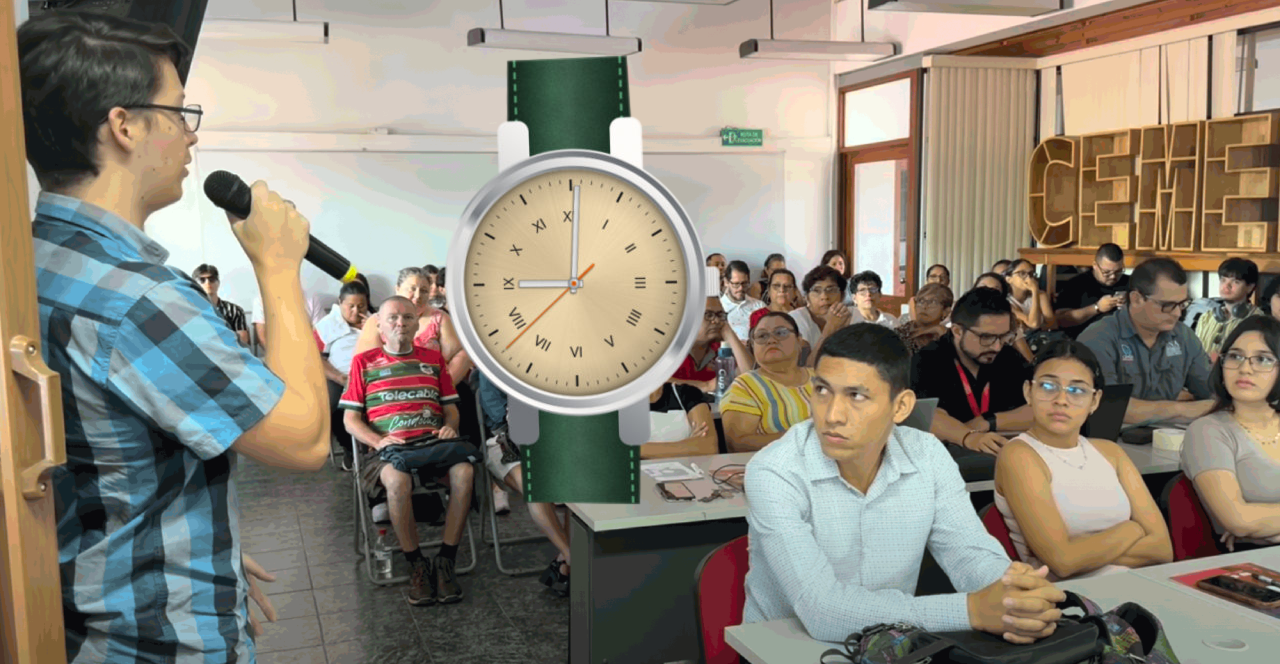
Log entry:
9h00m38s
